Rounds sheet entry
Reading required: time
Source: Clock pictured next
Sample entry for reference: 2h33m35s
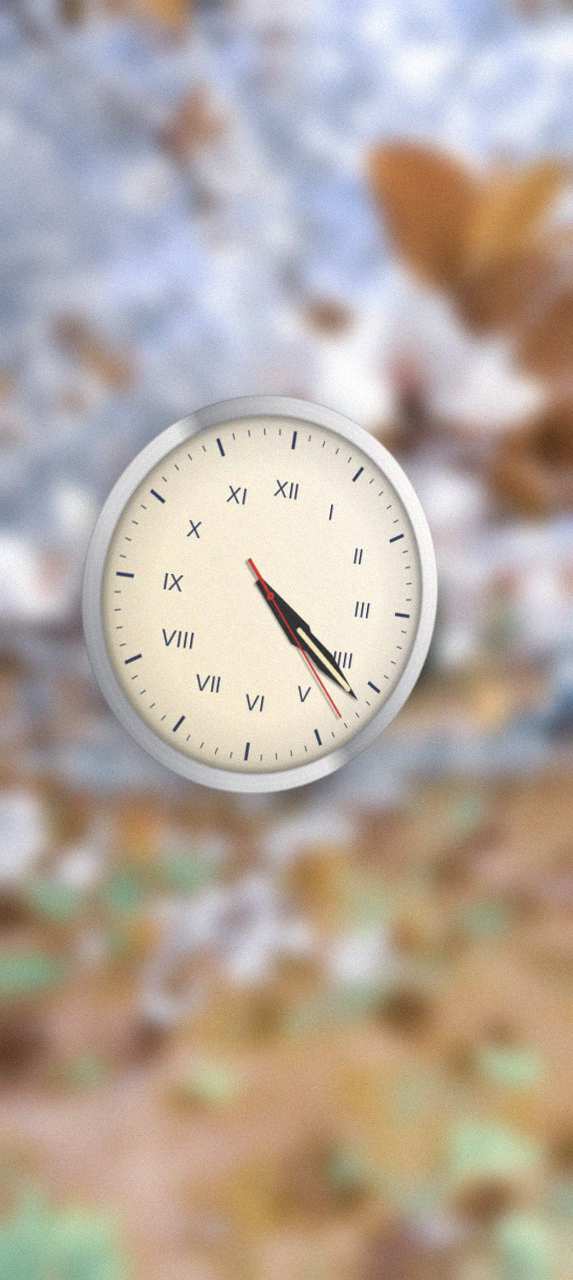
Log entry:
4h21m23s
